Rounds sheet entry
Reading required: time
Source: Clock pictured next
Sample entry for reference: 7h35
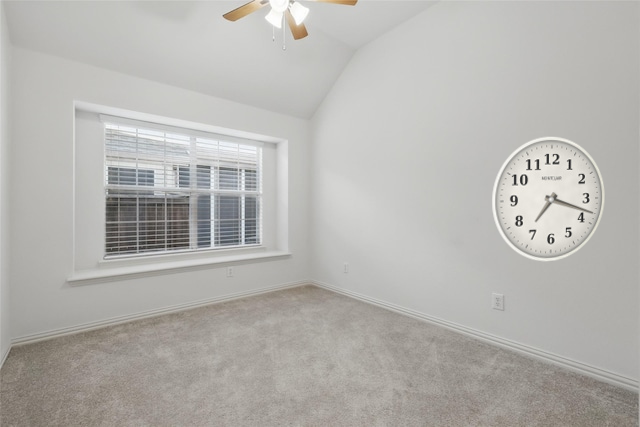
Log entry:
7h18
